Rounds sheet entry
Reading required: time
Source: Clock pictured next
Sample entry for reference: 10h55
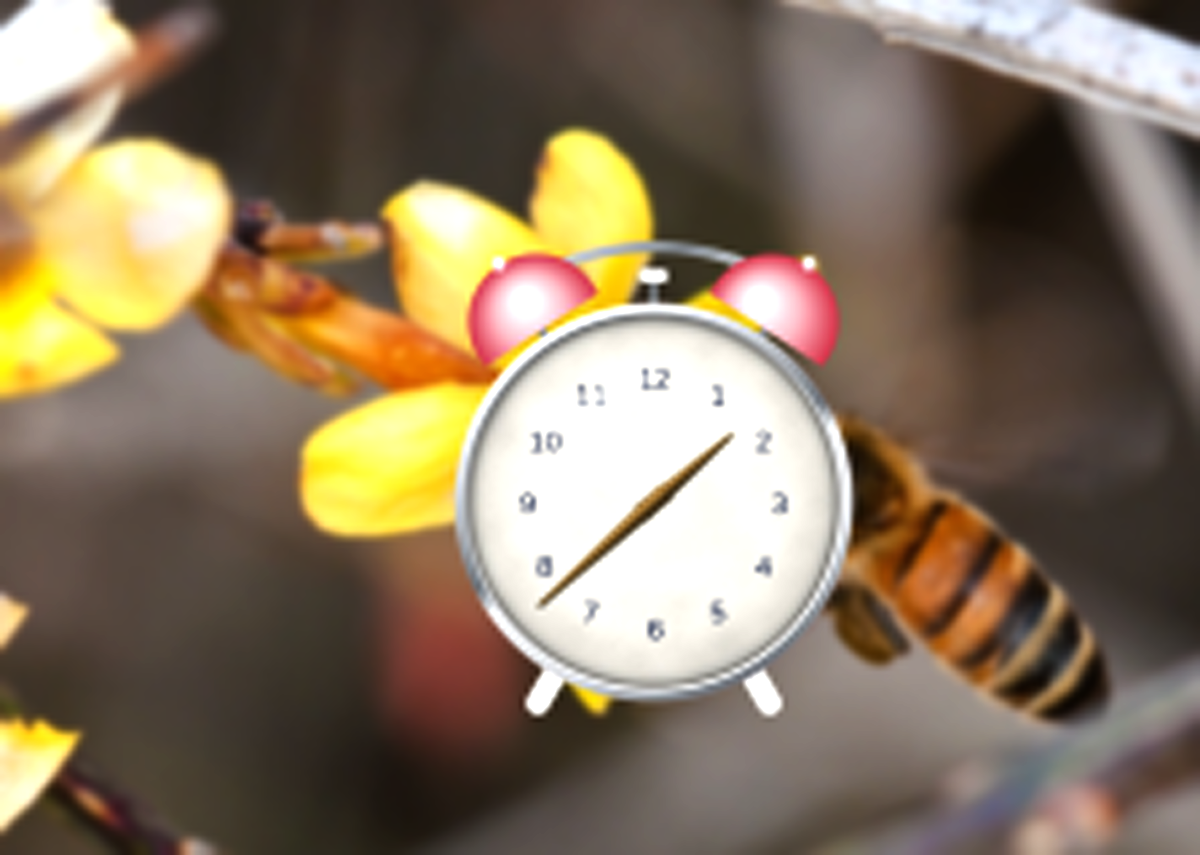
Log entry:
1h38
